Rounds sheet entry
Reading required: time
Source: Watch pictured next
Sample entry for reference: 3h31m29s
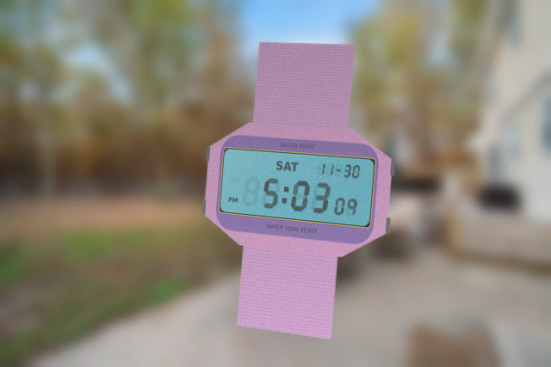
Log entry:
5h03m09s
